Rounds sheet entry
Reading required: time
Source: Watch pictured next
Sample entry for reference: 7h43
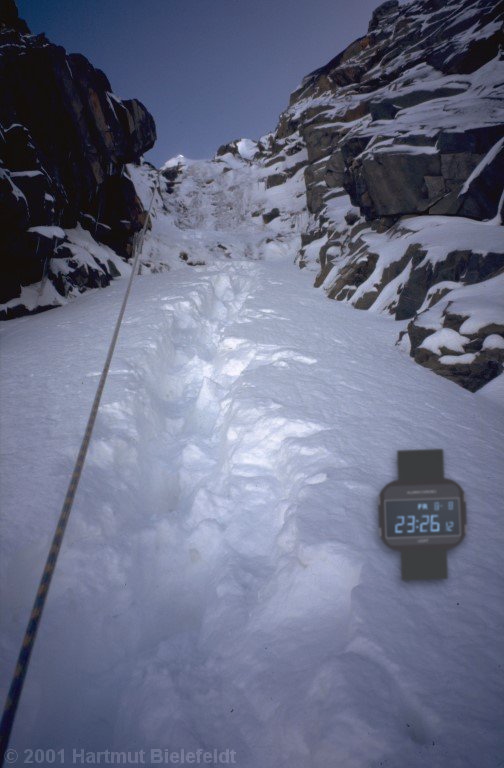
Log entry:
23h26
